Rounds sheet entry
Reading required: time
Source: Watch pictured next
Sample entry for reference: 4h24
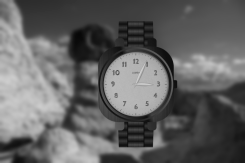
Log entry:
3h04
